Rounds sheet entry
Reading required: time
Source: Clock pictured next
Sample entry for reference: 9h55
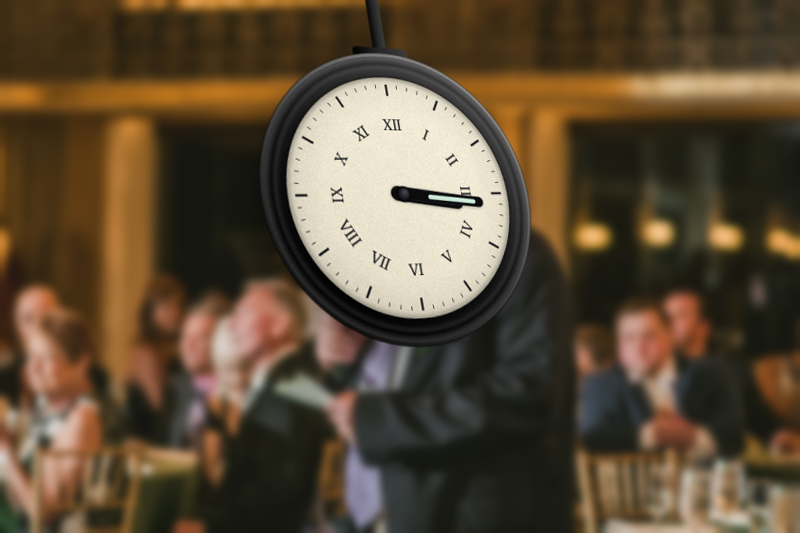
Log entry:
3h16
